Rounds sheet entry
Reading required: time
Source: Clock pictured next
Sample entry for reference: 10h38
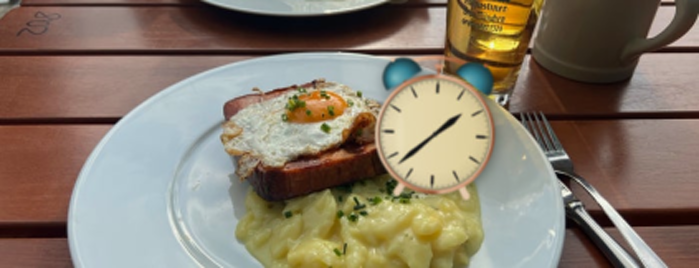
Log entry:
1h38
